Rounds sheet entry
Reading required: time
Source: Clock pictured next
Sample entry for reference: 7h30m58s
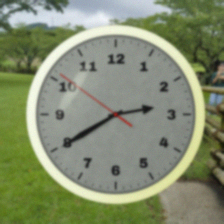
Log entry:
2h39m51s
